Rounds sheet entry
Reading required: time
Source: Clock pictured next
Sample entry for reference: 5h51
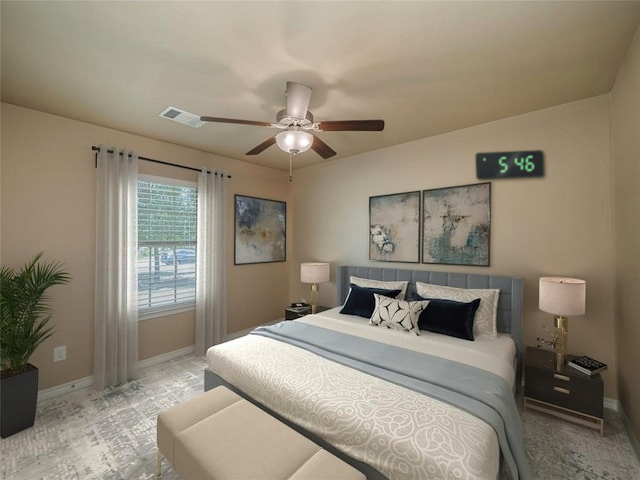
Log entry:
5h46
